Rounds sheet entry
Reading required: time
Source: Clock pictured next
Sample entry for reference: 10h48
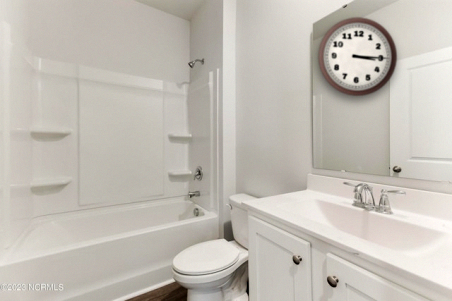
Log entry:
3h15
